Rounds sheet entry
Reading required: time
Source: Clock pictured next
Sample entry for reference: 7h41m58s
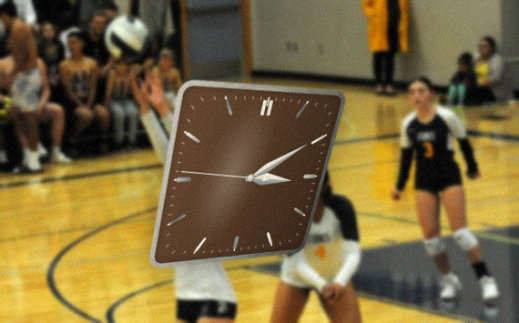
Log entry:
3h09m46s
